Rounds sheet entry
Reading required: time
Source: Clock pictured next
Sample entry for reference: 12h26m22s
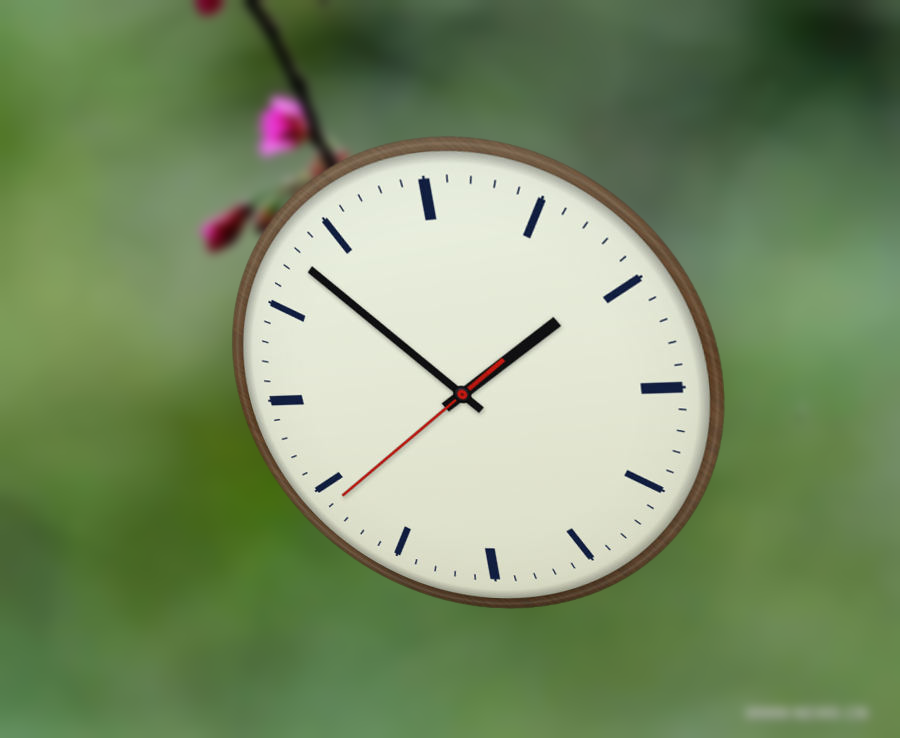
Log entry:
1h52m39s
